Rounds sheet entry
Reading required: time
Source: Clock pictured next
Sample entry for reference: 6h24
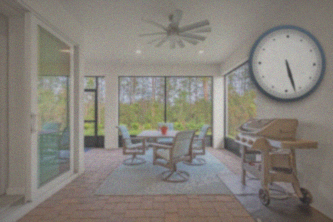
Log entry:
5h27
